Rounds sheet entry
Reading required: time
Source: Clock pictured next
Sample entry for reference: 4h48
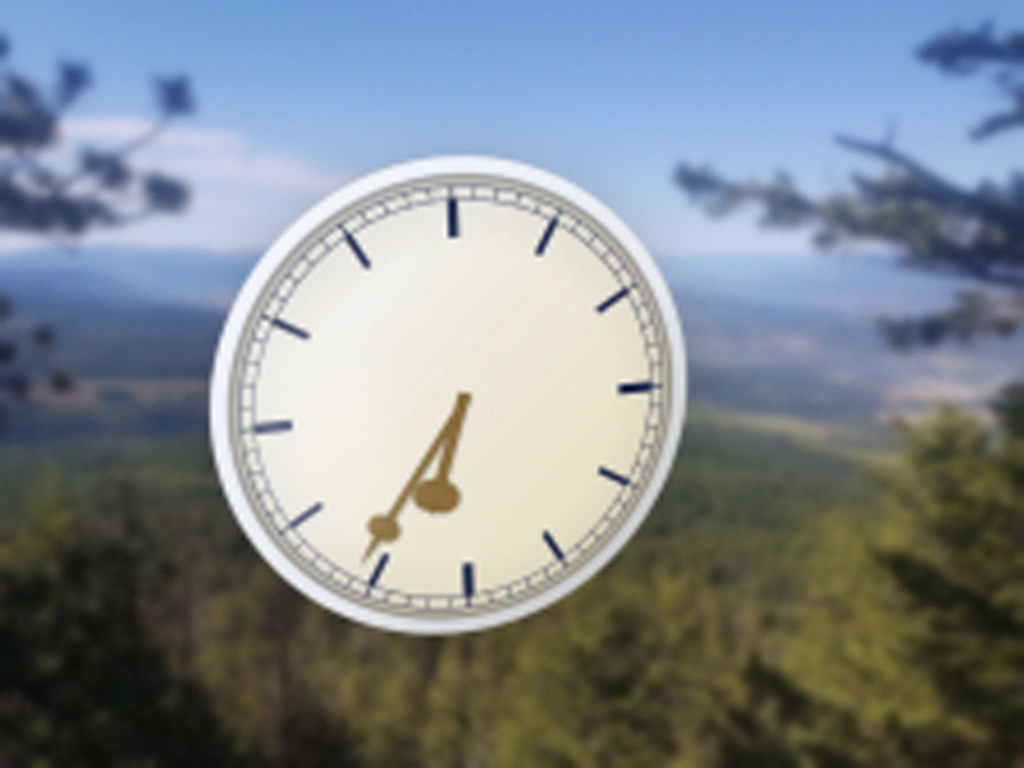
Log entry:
6h36
